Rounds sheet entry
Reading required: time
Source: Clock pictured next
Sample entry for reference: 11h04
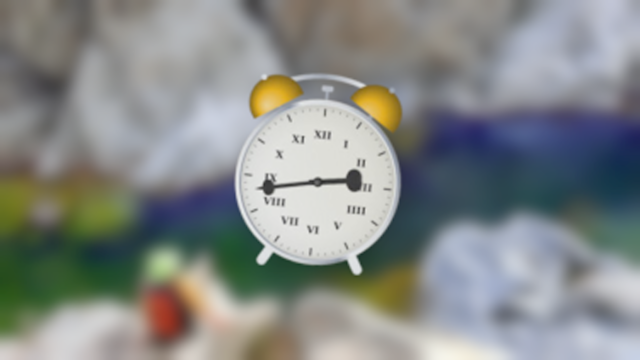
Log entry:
2h43
